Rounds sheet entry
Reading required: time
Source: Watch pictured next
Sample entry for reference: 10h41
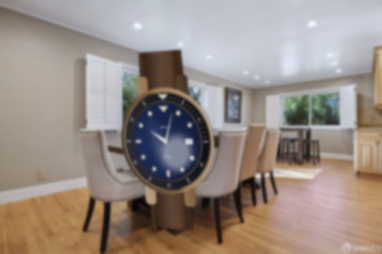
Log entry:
10h03
